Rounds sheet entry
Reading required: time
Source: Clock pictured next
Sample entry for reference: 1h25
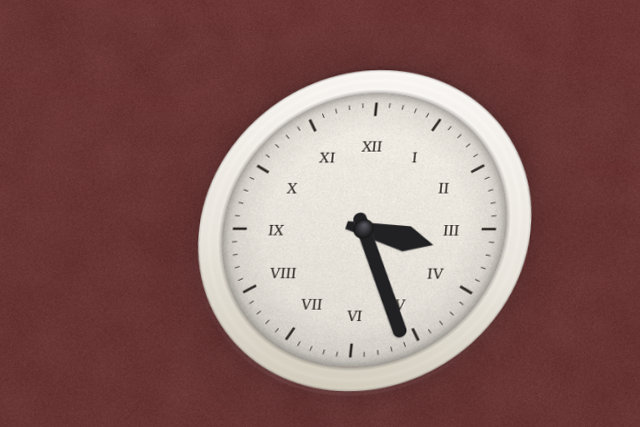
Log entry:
3h26
